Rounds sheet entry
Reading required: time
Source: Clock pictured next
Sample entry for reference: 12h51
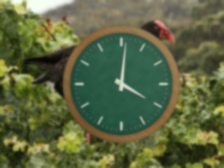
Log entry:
4h01
